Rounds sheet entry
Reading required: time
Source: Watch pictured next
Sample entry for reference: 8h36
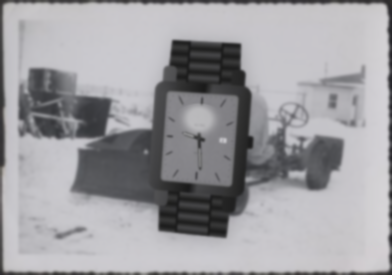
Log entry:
9h29
